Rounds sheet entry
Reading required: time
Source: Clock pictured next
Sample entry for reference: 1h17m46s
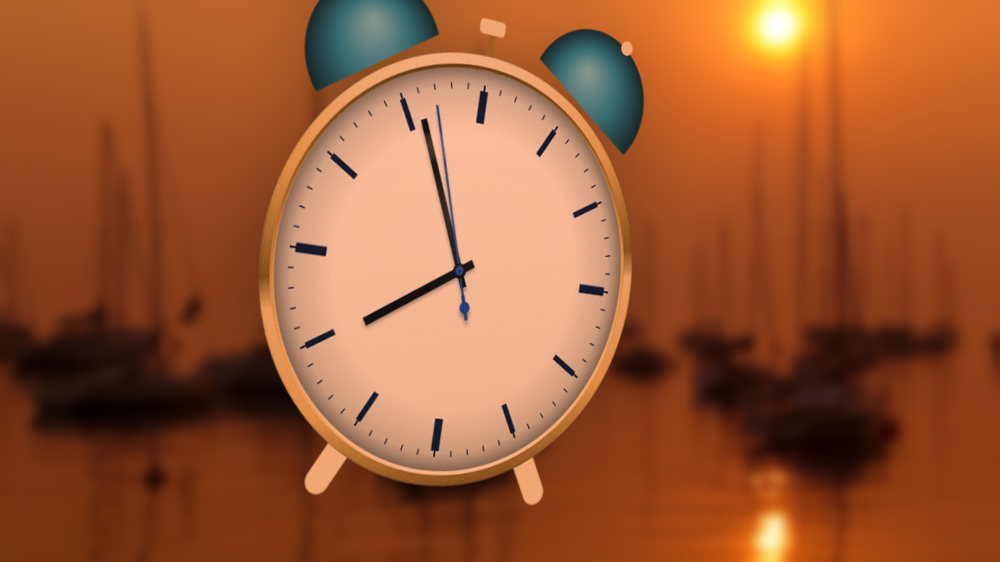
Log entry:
7h55m57s
